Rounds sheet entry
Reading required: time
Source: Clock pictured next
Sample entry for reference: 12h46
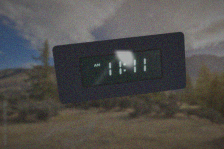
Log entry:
11h11
